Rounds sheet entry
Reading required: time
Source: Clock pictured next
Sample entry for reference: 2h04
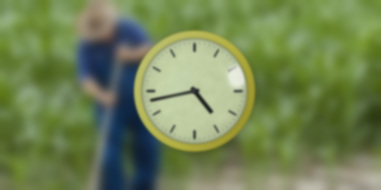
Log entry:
4h43
